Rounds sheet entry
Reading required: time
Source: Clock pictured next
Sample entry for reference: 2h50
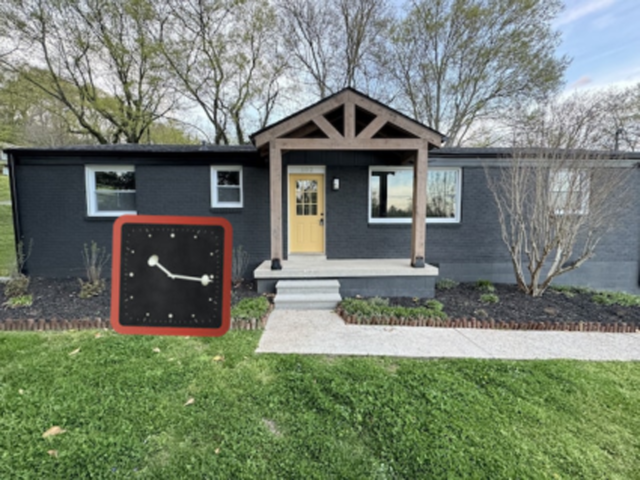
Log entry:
10h16
